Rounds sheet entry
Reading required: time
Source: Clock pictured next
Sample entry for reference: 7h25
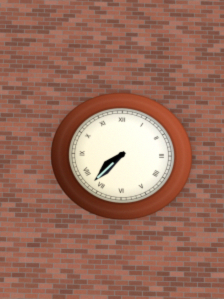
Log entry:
7h37
